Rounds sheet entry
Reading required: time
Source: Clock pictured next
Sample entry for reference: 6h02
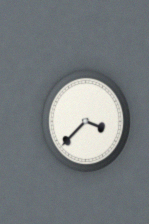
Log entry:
3h38
